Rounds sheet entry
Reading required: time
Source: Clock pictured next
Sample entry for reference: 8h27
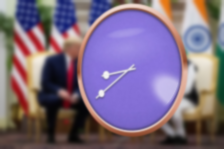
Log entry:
8h39
